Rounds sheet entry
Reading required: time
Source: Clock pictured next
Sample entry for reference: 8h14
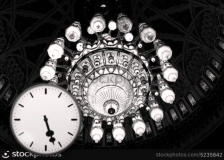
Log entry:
5h27
